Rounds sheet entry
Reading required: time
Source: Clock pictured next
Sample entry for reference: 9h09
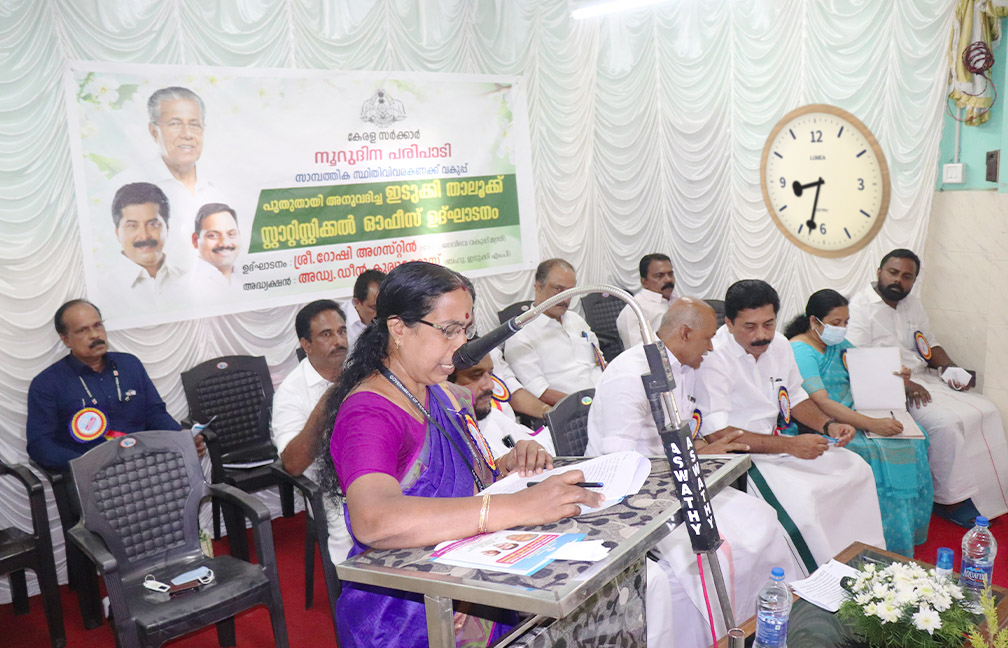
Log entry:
8h33
